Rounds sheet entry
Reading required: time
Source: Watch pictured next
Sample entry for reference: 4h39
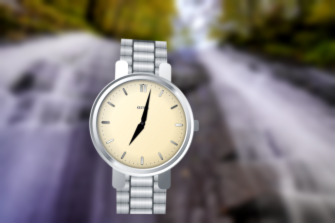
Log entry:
7h02
